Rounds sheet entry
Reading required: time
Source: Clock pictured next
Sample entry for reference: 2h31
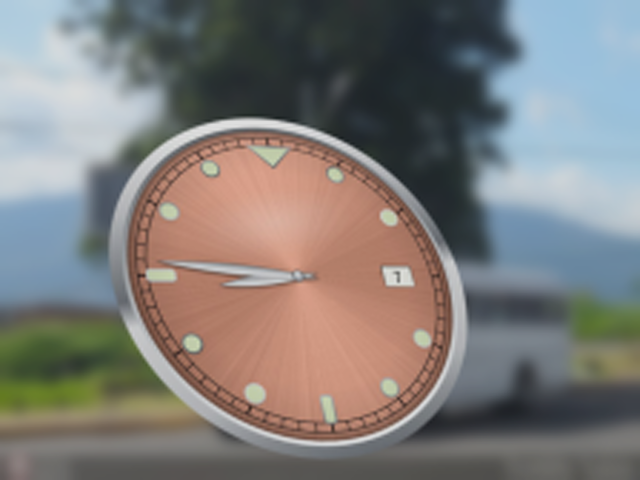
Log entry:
8h46
